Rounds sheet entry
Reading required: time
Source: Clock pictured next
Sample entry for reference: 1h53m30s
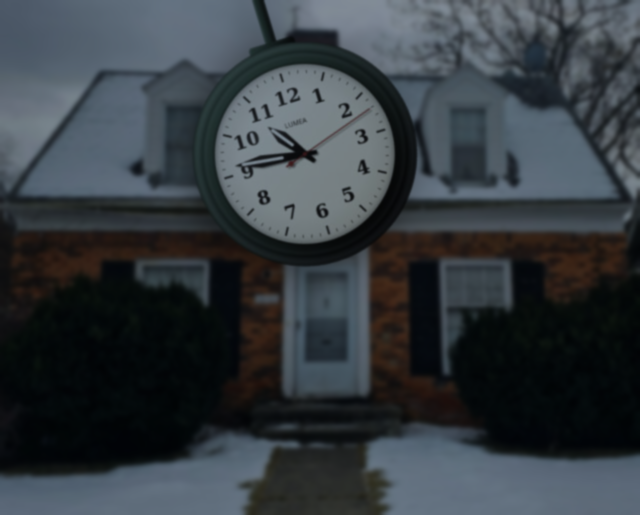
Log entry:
10h46m12s
